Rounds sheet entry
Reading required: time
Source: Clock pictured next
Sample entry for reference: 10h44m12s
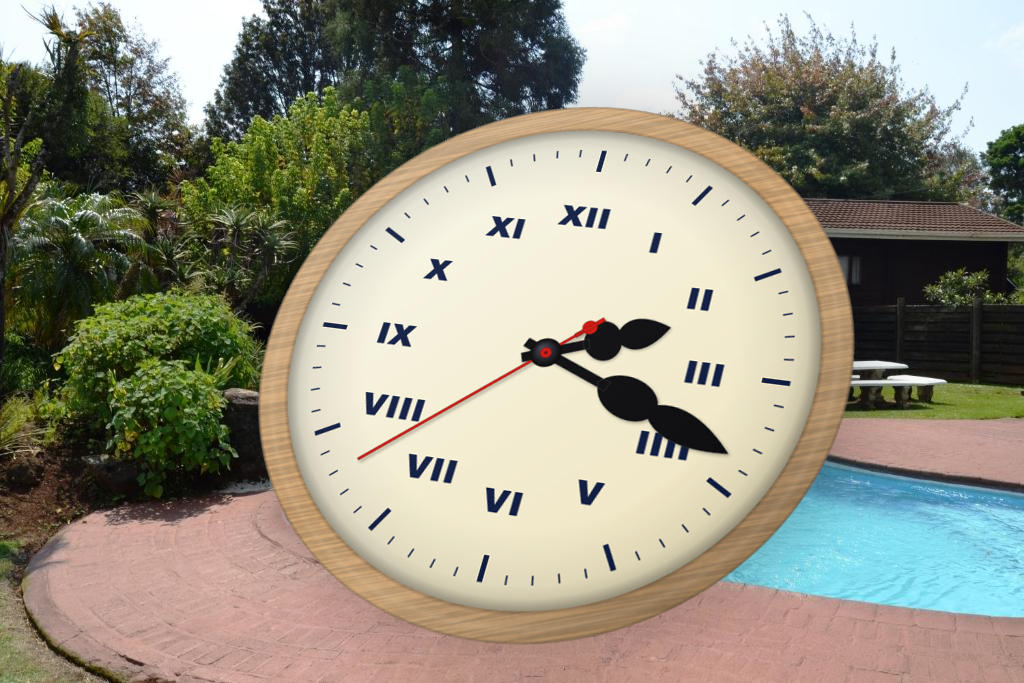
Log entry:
2h18m38s
